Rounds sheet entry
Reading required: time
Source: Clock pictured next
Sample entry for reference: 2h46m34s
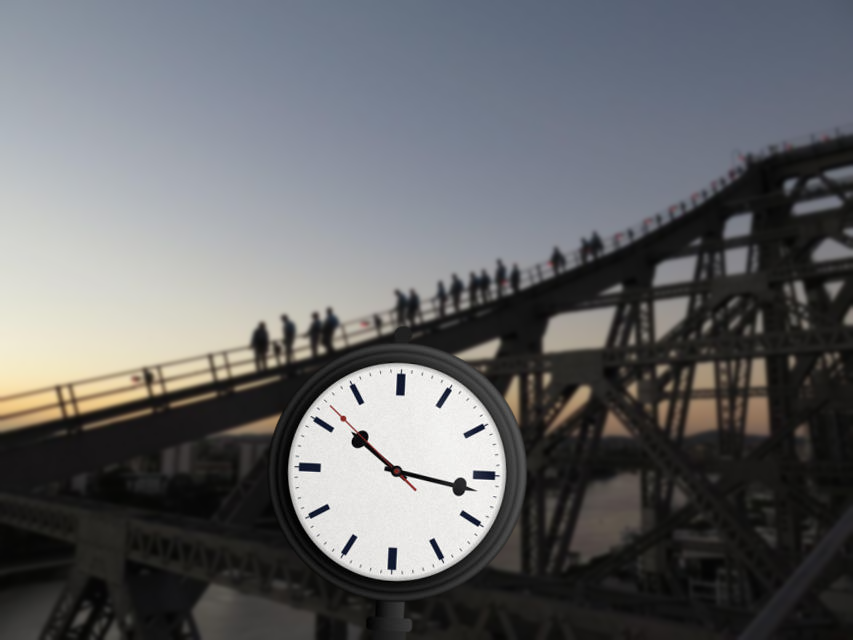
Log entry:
10h16m52s
